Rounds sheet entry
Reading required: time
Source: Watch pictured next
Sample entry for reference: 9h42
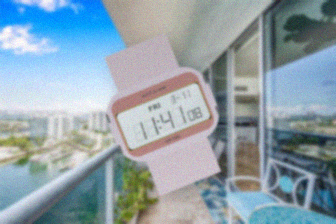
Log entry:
11h41
